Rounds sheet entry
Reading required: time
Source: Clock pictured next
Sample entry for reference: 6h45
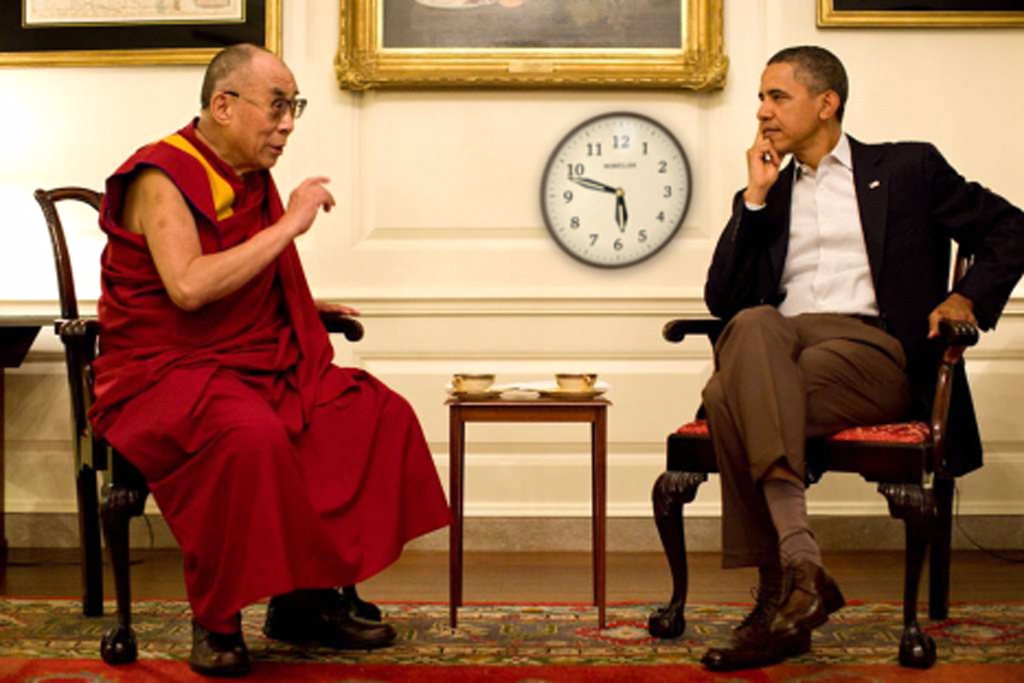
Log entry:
5h48
